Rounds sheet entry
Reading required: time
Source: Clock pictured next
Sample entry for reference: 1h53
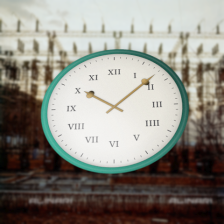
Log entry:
10h08
